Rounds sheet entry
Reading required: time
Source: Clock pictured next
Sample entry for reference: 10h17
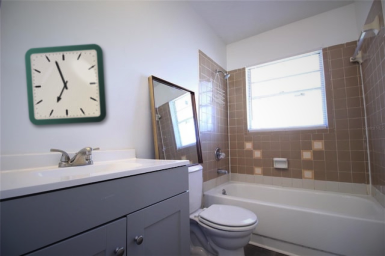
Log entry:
6h57
